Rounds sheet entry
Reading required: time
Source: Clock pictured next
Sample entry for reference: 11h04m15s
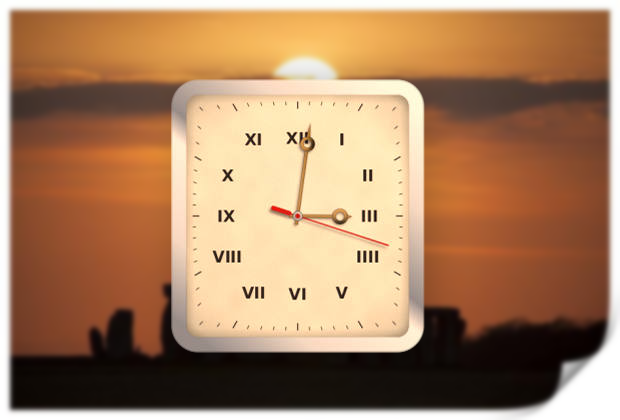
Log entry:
3h01m18s
